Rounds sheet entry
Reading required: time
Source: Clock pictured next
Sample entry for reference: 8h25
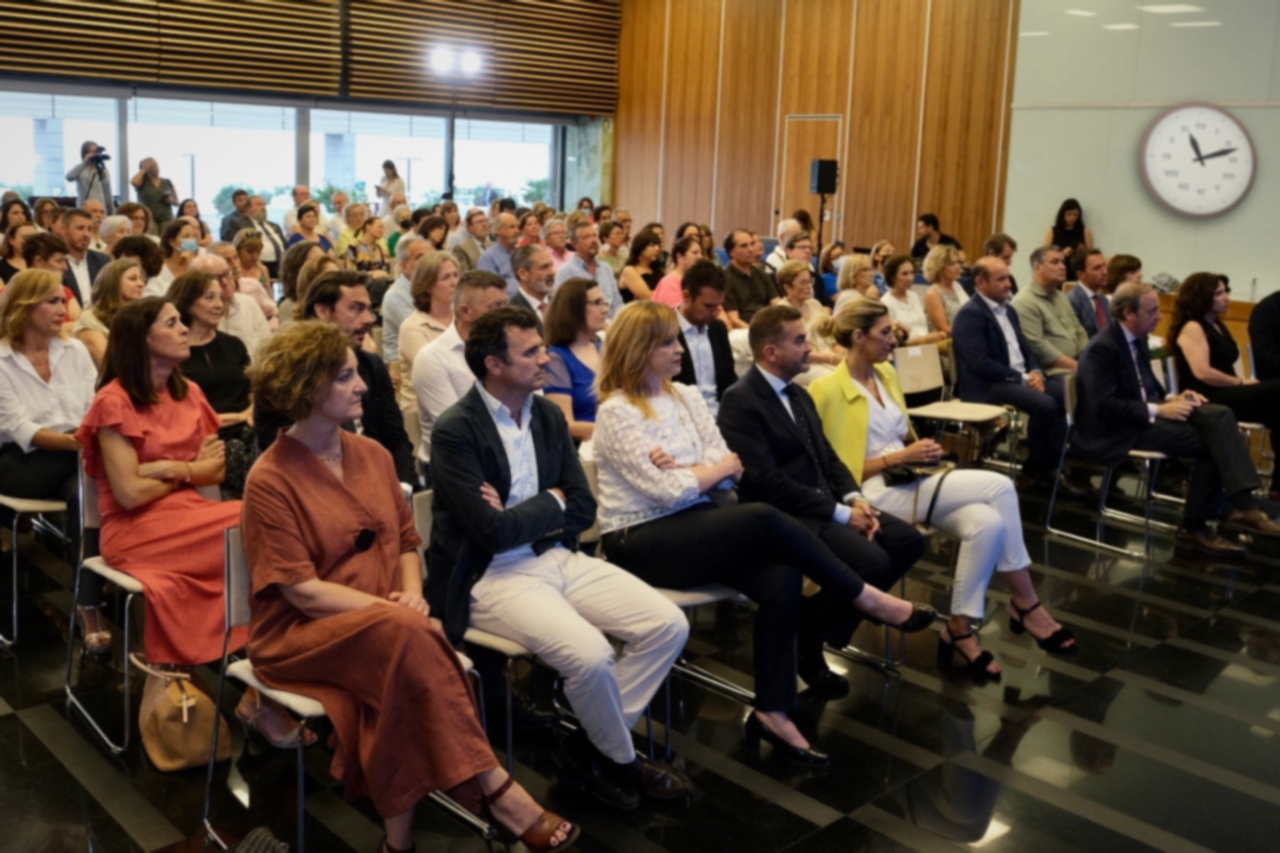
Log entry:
11h12
